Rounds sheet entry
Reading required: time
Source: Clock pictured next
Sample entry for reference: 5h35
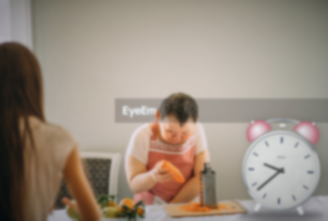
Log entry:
9h38
